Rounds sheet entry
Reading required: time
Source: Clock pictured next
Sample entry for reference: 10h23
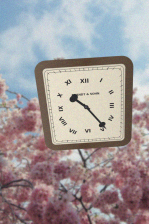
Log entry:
10h24
